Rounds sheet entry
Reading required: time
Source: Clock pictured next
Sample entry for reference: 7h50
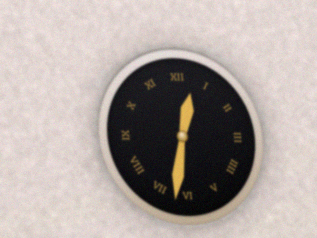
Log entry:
12h32
